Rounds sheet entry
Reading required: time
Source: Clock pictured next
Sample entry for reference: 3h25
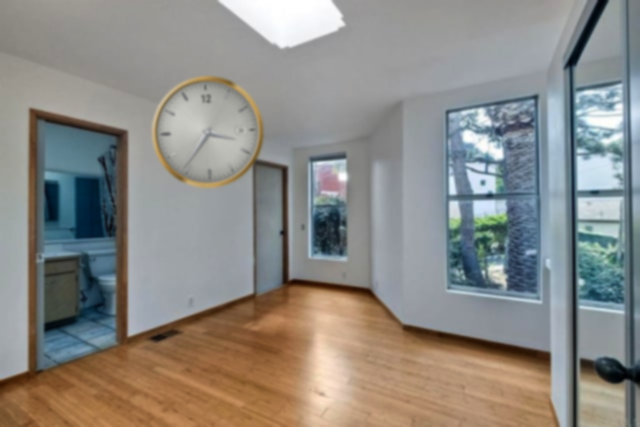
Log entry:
3h36
